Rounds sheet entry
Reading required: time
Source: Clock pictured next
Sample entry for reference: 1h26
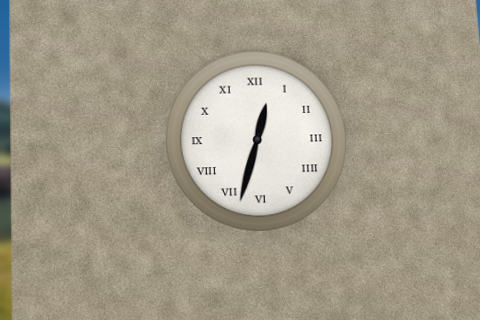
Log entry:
12h33
